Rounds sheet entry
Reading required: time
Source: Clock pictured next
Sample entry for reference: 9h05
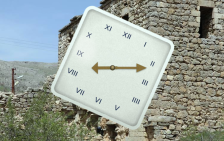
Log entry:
8h11
